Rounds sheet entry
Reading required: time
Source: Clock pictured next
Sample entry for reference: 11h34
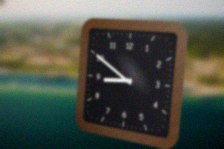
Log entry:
8h50
